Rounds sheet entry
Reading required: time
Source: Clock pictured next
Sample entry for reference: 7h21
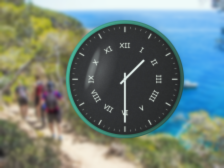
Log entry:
1h30
